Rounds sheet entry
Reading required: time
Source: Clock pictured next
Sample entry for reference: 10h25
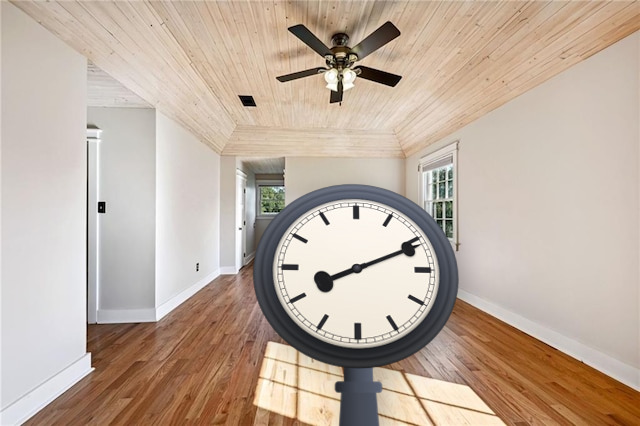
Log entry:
8h11
